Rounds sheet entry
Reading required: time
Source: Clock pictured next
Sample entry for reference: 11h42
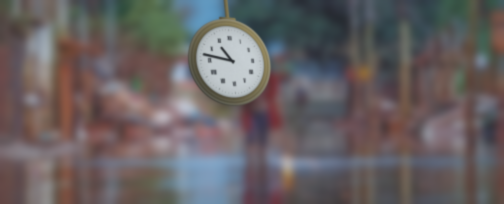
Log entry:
10h47
